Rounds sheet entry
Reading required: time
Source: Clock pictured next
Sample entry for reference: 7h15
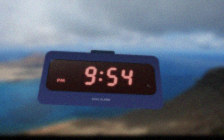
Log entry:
9h54
